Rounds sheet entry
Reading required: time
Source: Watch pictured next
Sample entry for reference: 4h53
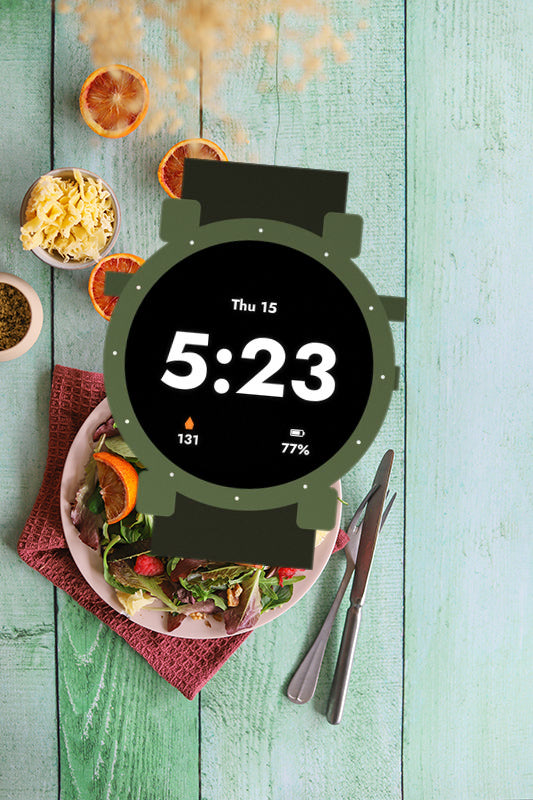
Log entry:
5h23
